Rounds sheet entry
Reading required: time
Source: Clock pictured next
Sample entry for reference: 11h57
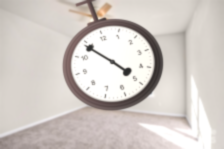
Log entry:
4h54
